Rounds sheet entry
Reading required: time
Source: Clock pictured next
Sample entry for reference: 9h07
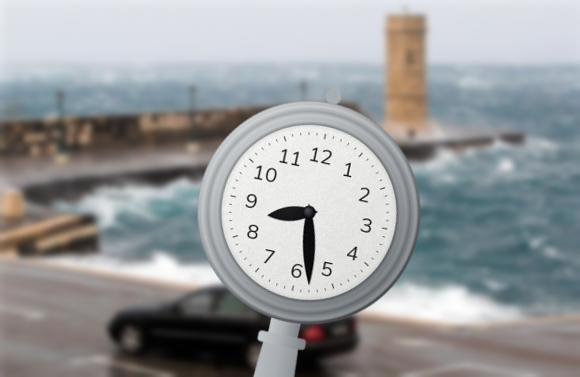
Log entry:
8h28
